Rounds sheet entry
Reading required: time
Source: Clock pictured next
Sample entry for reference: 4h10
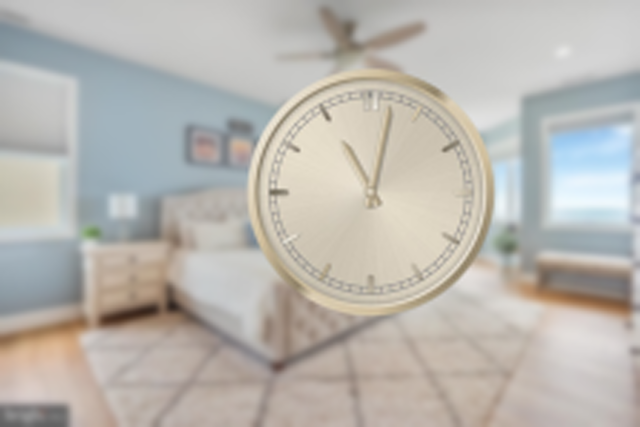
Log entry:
11h02
